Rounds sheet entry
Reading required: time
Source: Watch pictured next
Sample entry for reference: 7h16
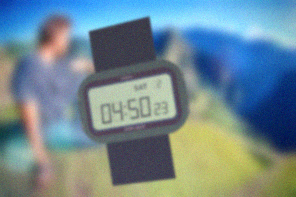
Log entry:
4h50
